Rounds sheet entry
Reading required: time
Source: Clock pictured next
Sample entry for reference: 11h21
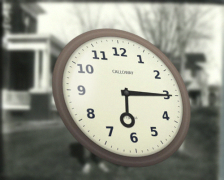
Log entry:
6h15
